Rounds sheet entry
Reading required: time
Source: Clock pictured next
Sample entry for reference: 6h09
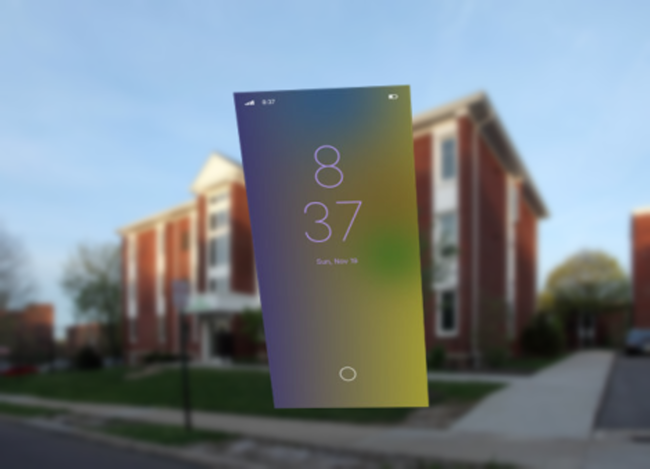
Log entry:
8h37
